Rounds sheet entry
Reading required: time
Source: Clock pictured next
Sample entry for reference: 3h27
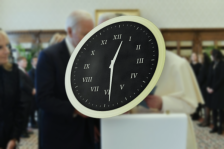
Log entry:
12h29
